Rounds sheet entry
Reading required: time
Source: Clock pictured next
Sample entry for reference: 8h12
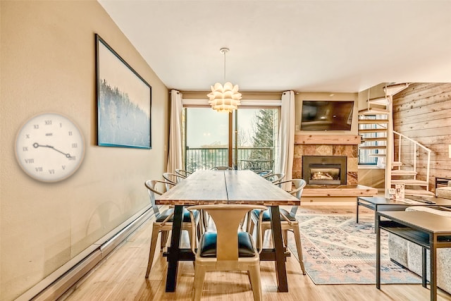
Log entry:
9h20
